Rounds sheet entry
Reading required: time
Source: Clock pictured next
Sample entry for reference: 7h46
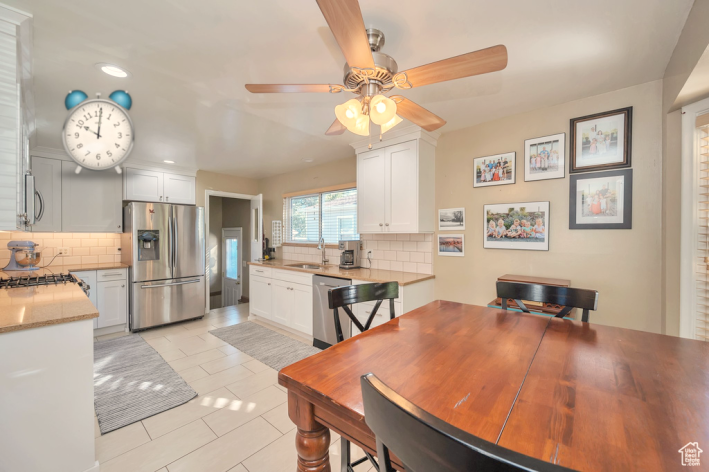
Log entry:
10h01
